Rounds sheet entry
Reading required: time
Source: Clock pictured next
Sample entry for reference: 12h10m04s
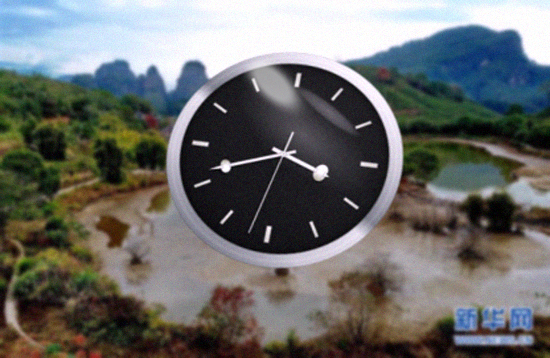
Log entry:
3h41m32s
